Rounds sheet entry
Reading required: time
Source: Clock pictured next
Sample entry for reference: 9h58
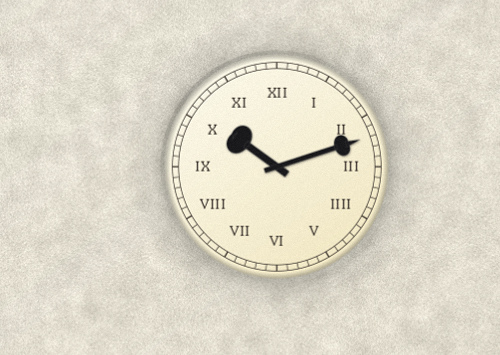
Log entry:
10h12
